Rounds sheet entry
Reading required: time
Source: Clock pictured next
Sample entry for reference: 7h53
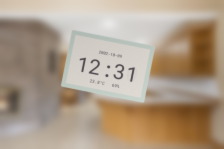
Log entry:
12h31
